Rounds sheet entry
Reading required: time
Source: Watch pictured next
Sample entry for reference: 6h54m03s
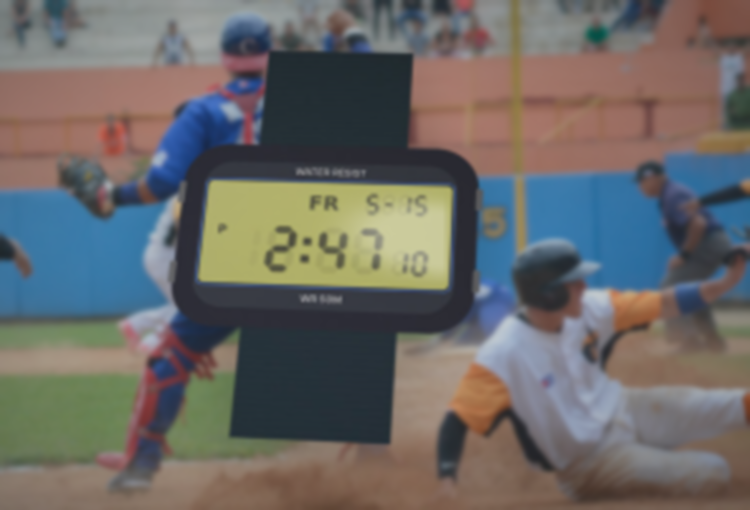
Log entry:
2h47m10s
